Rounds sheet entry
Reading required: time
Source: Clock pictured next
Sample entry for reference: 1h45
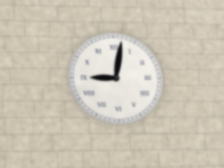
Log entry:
9h02
